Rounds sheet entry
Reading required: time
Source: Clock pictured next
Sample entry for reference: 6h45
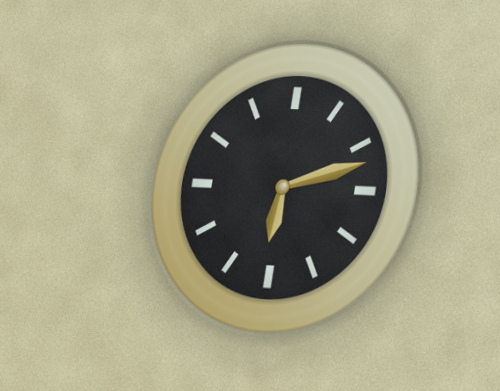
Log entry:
6h12
